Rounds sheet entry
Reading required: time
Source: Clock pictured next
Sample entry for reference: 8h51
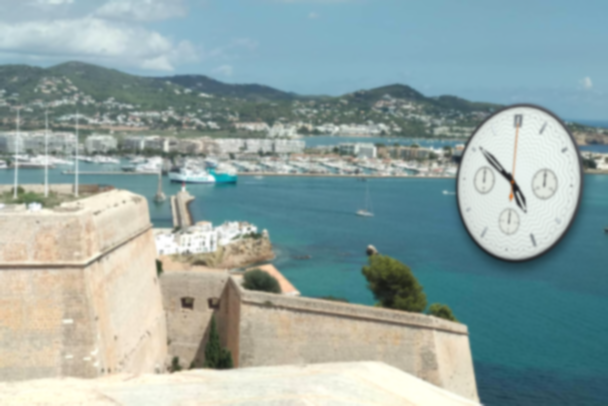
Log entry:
4h51
